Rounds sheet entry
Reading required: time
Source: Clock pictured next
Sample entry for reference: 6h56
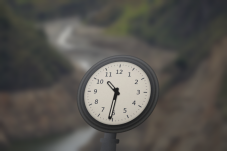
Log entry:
10h31
